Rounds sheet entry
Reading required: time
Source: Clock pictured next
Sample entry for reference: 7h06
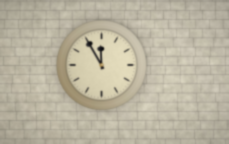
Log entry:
11h55
